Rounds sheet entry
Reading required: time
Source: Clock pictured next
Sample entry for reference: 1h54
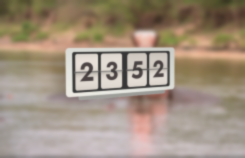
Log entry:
23h52
